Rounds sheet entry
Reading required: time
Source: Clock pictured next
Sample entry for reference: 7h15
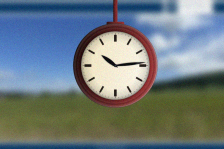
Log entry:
10h14
